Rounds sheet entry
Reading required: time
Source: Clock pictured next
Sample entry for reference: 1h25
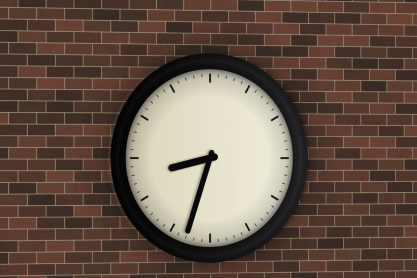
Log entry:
8h33
